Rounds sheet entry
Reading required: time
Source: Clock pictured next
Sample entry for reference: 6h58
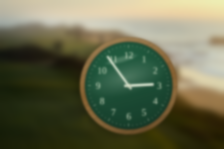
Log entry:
2h54
